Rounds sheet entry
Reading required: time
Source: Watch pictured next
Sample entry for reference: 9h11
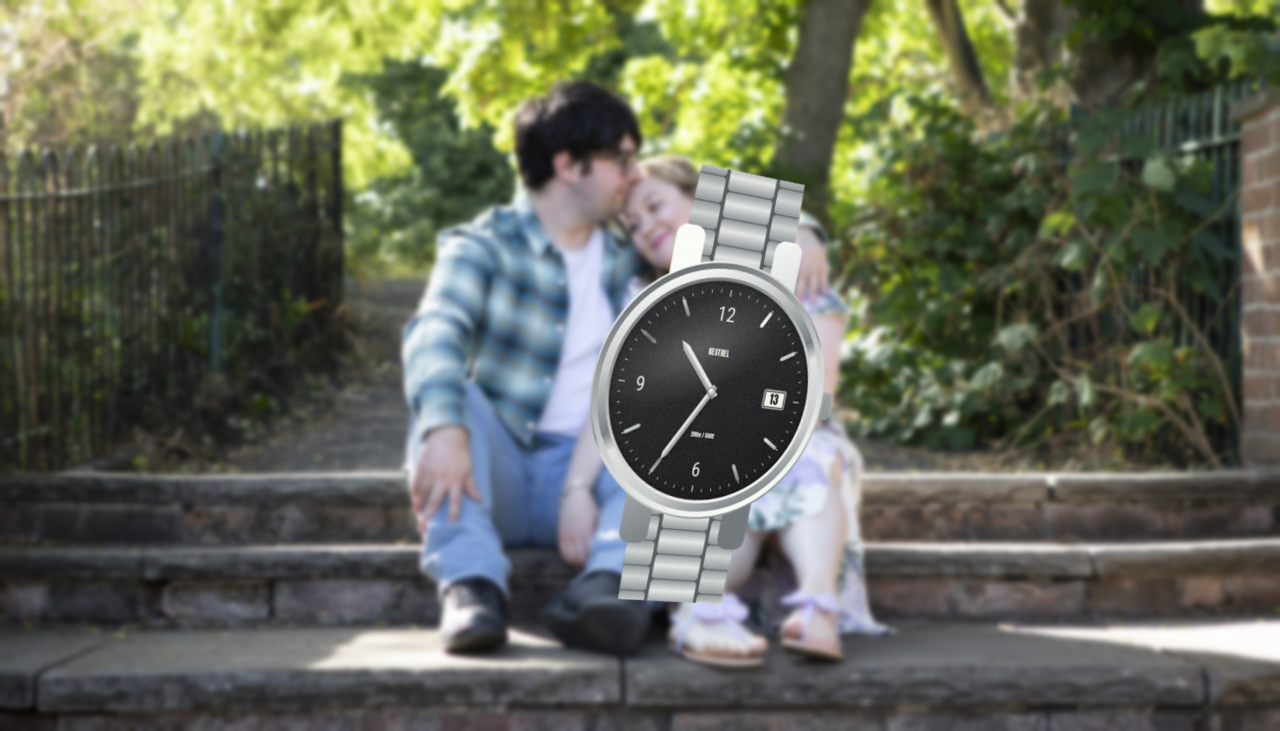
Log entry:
10h35
